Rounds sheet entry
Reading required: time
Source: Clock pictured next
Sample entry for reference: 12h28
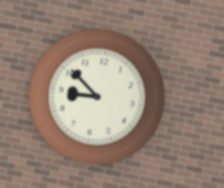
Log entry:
8h51
